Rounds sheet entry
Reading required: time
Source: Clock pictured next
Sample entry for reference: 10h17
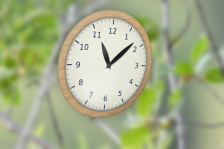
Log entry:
11h08
